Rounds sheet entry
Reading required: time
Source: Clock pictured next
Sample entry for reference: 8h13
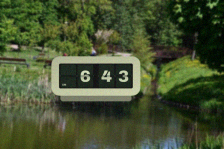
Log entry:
6h43
